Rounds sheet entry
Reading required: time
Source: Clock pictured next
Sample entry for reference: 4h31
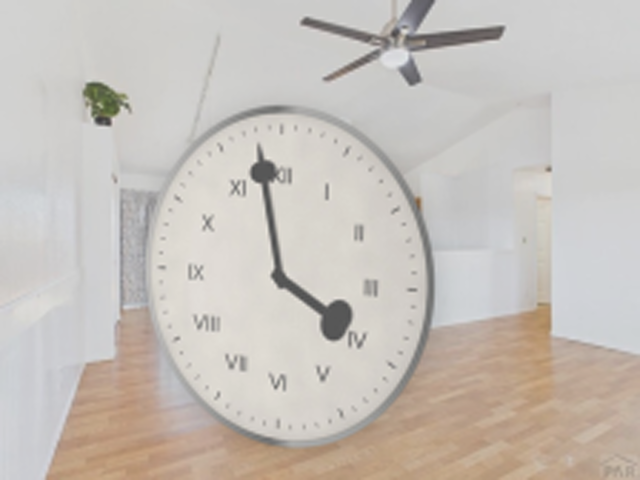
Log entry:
3h58
